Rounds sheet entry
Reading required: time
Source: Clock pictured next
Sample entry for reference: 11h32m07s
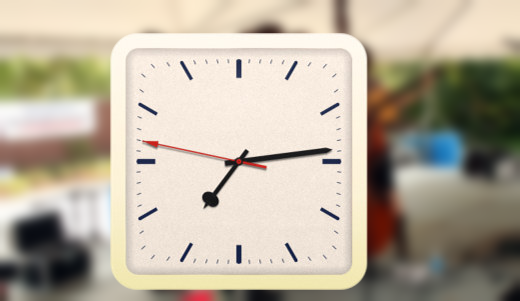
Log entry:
7h13m47s
